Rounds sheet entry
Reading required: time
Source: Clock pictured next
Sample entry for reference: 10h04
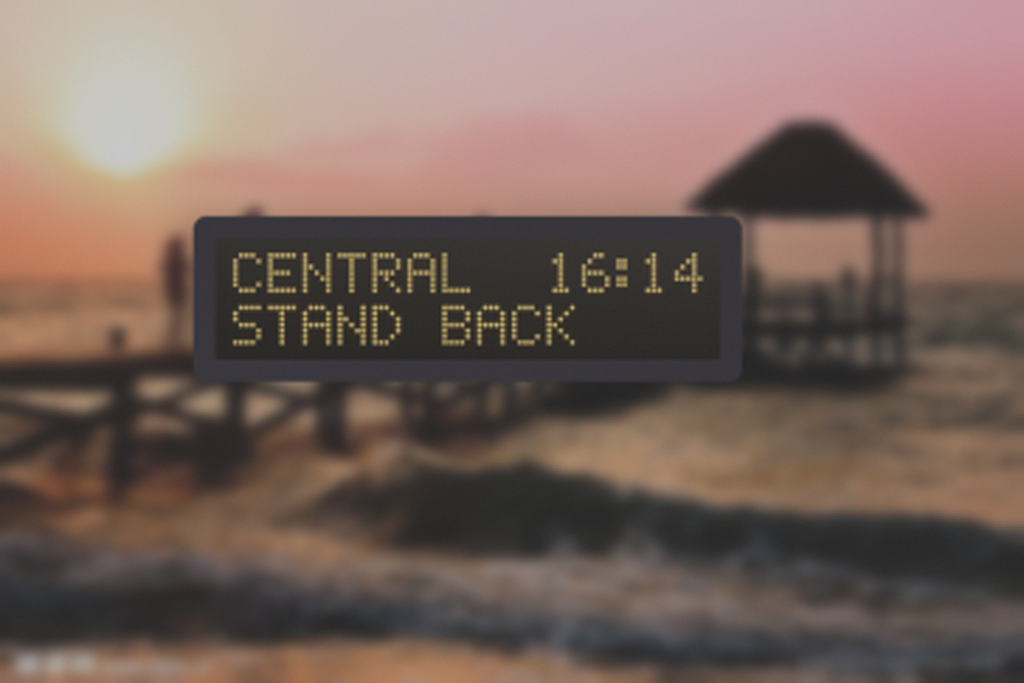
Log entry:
16h14
